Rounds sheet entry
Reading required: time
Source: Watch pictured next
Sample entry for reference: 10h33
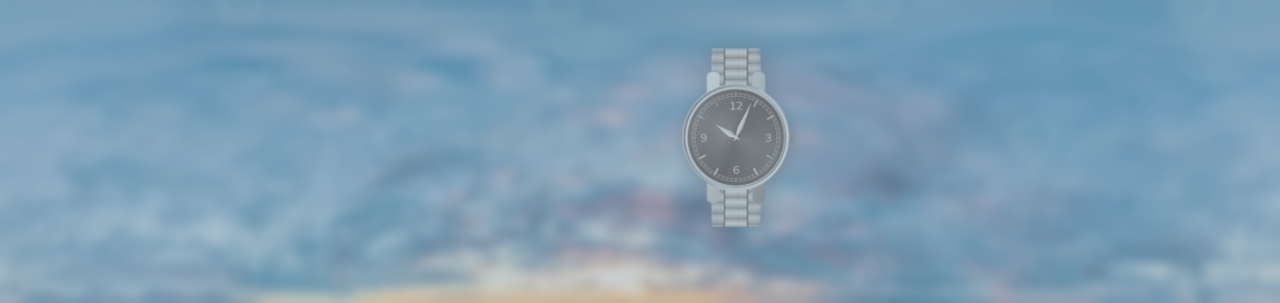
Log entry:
10h04
